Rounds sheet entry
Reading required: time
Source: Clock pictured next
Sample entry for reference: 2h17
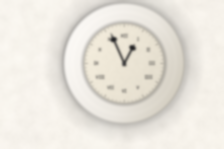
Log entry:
12h56
